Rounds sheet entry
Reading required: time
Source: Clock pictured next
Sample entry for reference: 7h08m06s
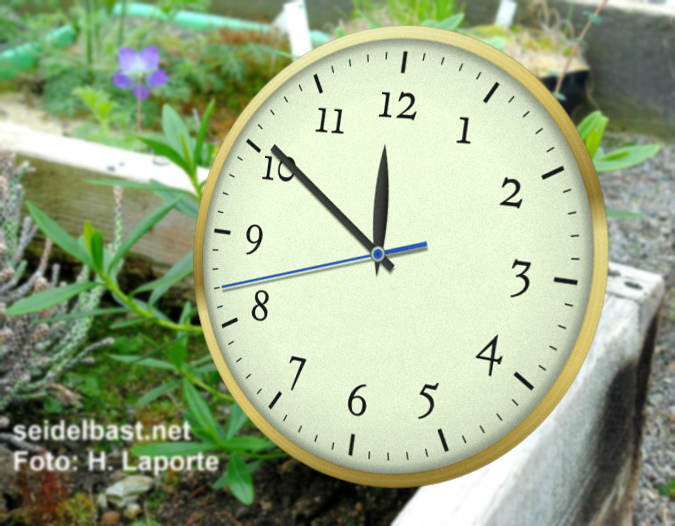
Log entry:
11h50m42s
